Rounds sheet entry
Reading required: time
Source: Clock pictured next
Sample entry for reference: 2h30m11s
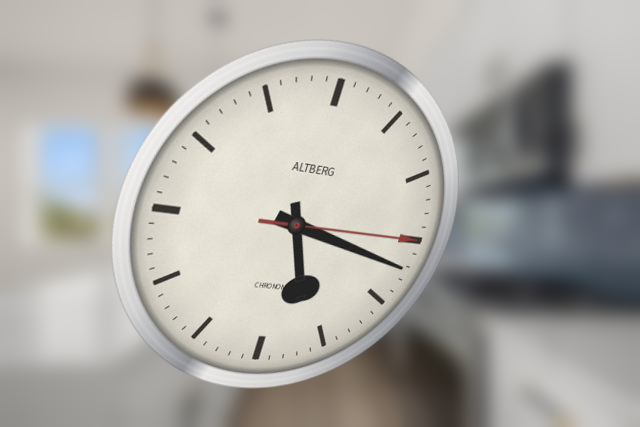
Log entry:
5h17m15s
